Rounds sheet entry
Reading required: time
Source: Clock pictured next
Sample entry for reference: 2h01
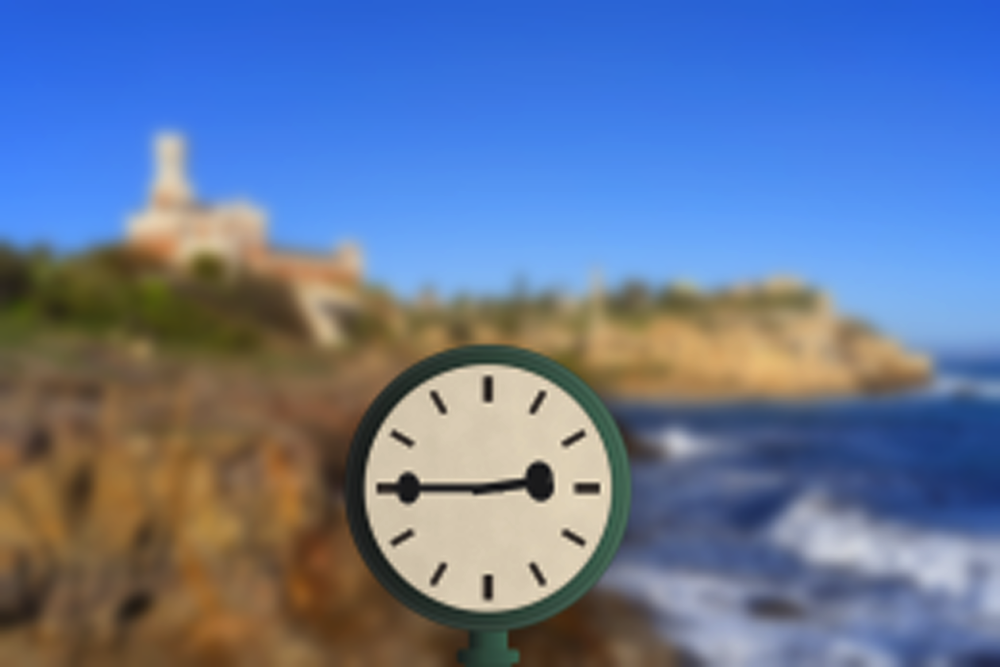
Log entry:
2h45
